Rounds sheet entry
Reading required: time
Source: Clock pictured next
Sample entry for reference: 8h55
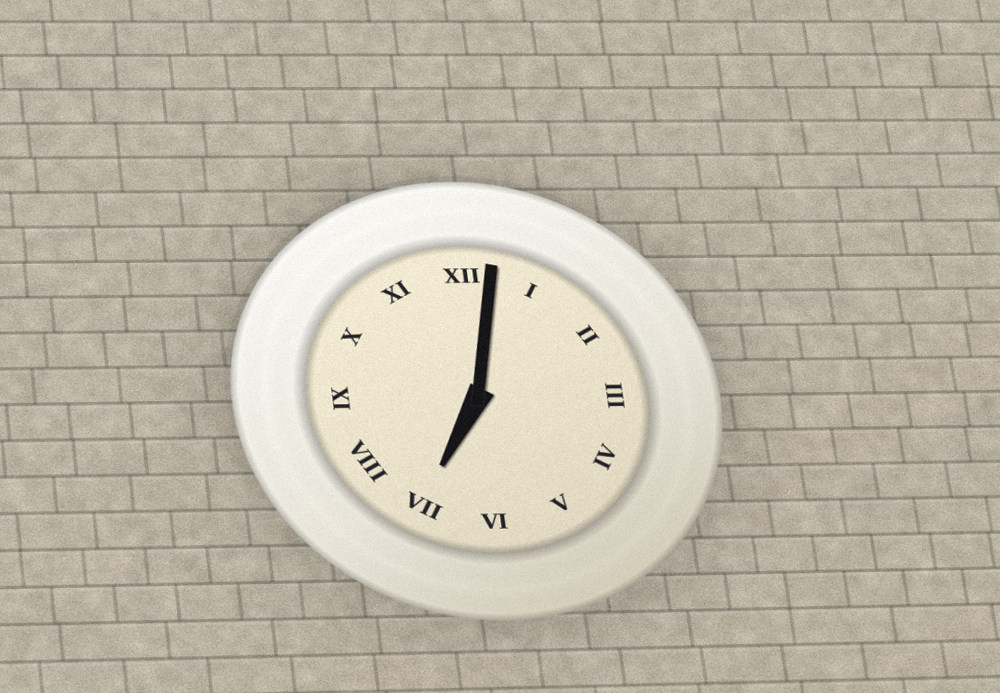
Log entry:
7h02
